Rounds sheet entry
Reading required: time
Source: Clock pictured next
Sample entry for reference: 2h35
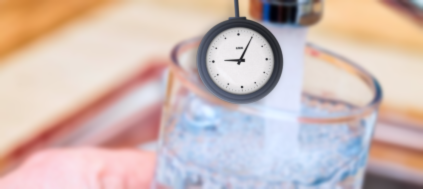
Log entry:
9h05
